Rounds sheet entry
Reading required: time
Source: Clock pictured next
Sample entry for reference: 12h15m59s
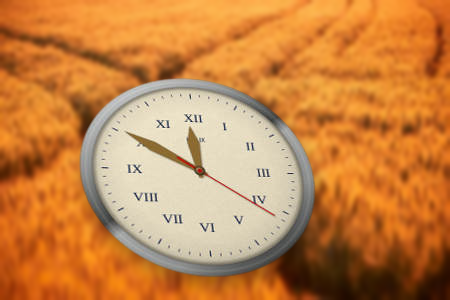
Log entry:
11h50m21s
